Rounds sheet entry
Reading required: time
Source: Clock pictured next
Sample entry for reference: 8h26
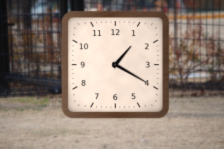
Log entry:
1h20
